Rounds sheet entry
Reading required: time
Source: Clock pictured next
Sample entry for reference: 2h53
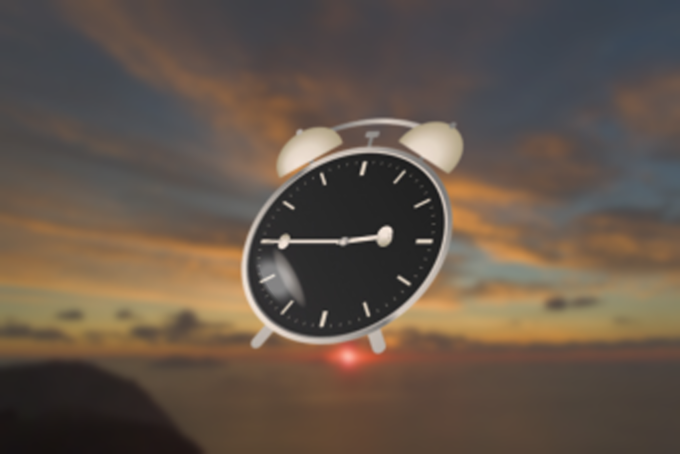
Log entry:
2h45
